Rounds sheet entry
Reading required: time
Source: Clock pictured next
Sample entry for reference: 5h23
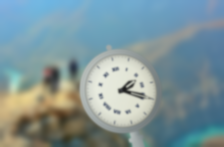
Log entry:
2h20
